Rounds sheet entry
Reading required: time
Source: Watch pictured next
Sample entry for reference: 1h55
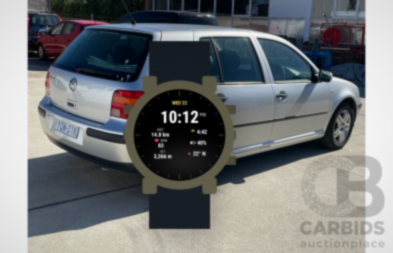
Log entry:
10h12
